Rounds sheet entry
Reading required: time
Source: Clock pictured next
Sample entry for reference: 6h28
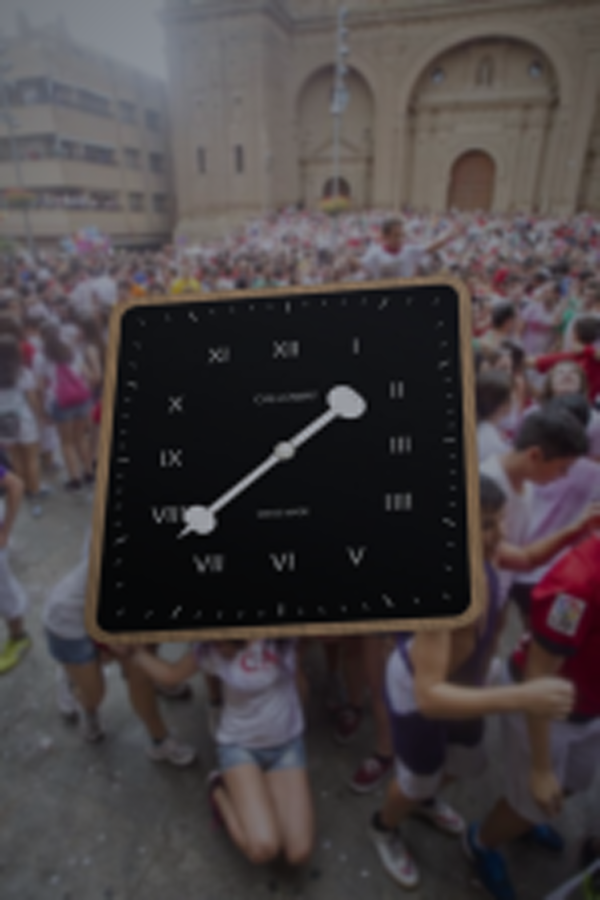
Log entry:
1h38
